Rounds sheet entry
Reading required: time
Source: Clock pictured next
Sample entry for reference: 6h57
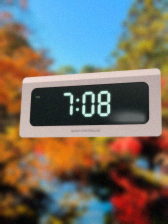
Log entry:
7h08
